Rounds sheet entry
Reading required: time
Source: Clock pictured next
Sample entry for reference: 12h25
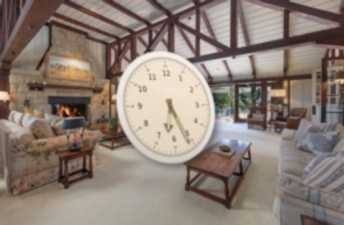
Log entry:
6h26
